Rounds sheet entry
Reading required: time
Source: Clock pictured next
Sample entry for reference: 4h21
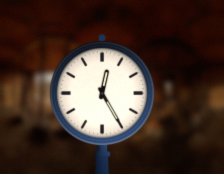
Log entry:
12h25
